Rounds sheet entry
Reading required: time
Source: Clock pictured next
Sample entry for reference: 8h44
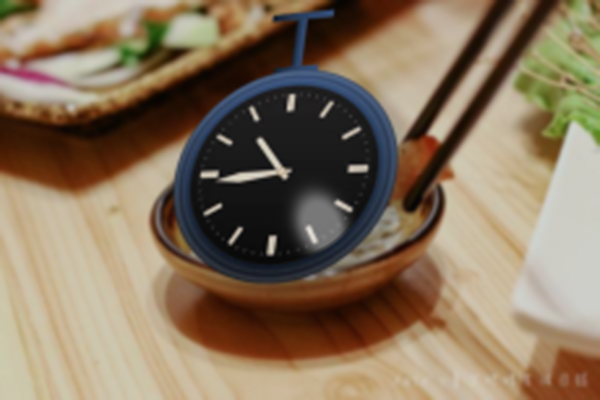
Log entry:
10h44
